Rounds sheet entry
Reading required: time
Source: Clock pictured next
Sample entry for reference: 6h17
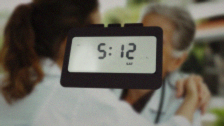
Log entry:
5h12
